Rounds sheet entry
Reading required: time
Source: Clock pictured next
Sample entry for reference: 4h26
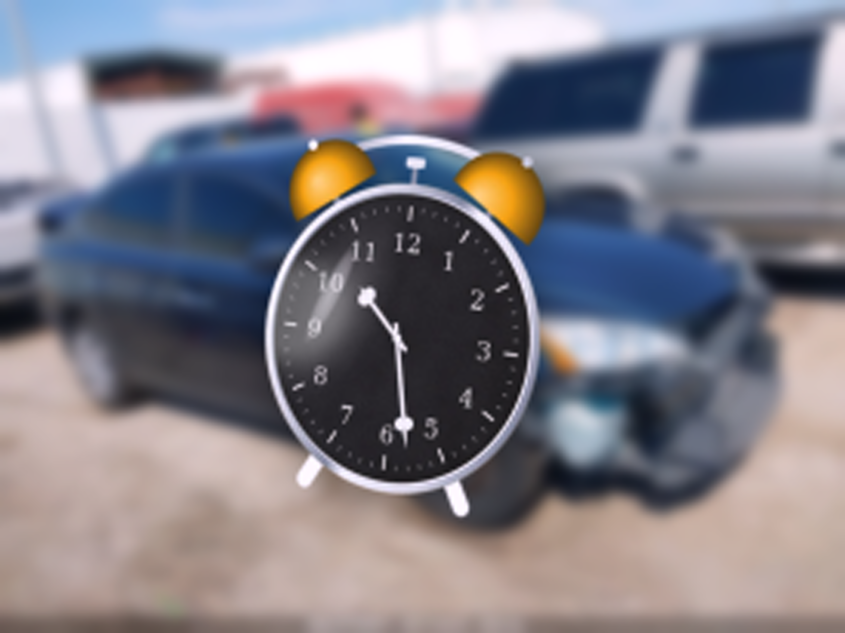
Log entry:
10h28
